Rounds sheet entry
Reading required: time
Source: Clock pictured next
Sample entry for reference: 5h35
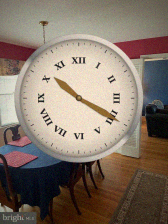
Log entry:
10h20
